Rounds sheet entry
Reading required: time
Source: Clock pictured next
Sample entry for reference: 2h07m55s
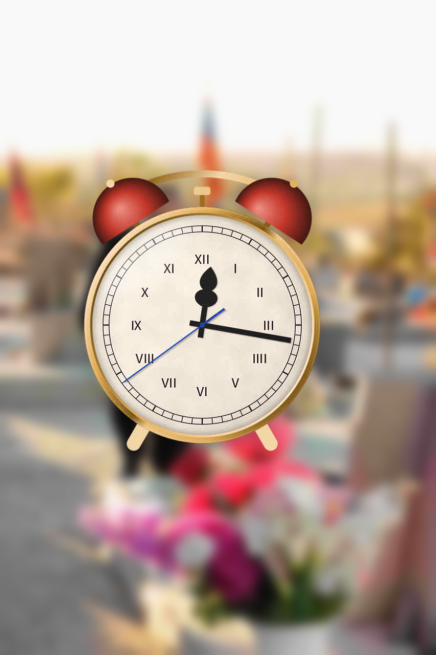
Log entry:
12h16m39s
